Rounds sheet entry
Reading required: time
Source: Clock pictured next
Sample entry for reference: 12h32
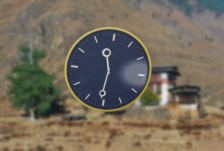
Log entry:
11h31
